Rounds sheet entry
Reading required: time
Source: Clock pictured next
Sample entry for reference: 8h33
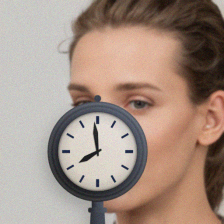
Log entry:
7h59
